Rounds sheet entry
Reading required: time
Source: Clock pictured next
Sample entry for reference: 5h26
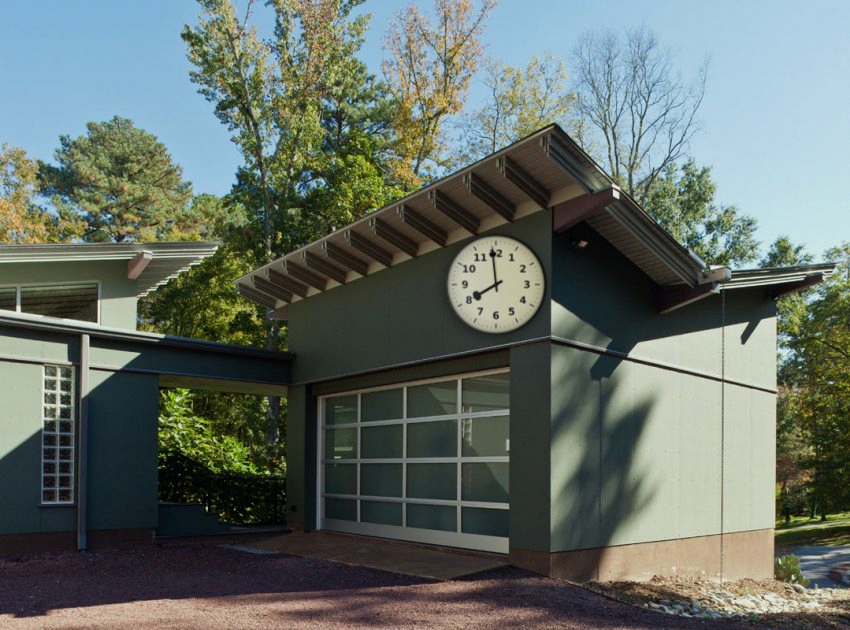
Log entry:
7h59
